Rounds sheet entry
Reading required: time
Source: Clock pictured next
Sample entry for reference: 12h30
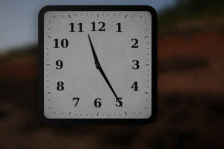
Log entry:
11h25
